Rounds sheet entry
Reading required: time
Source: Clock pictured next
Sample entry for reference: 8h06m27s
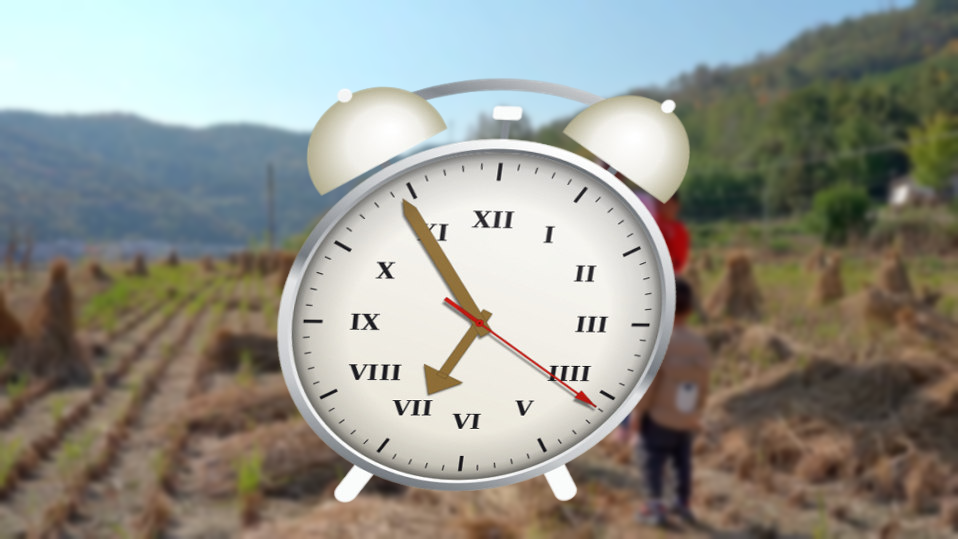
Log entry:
6h54m21s
